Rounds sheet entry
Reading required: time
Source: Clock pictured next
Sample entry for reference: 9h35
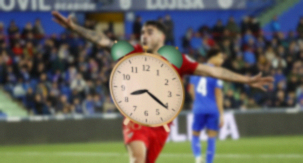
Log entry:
8h21
